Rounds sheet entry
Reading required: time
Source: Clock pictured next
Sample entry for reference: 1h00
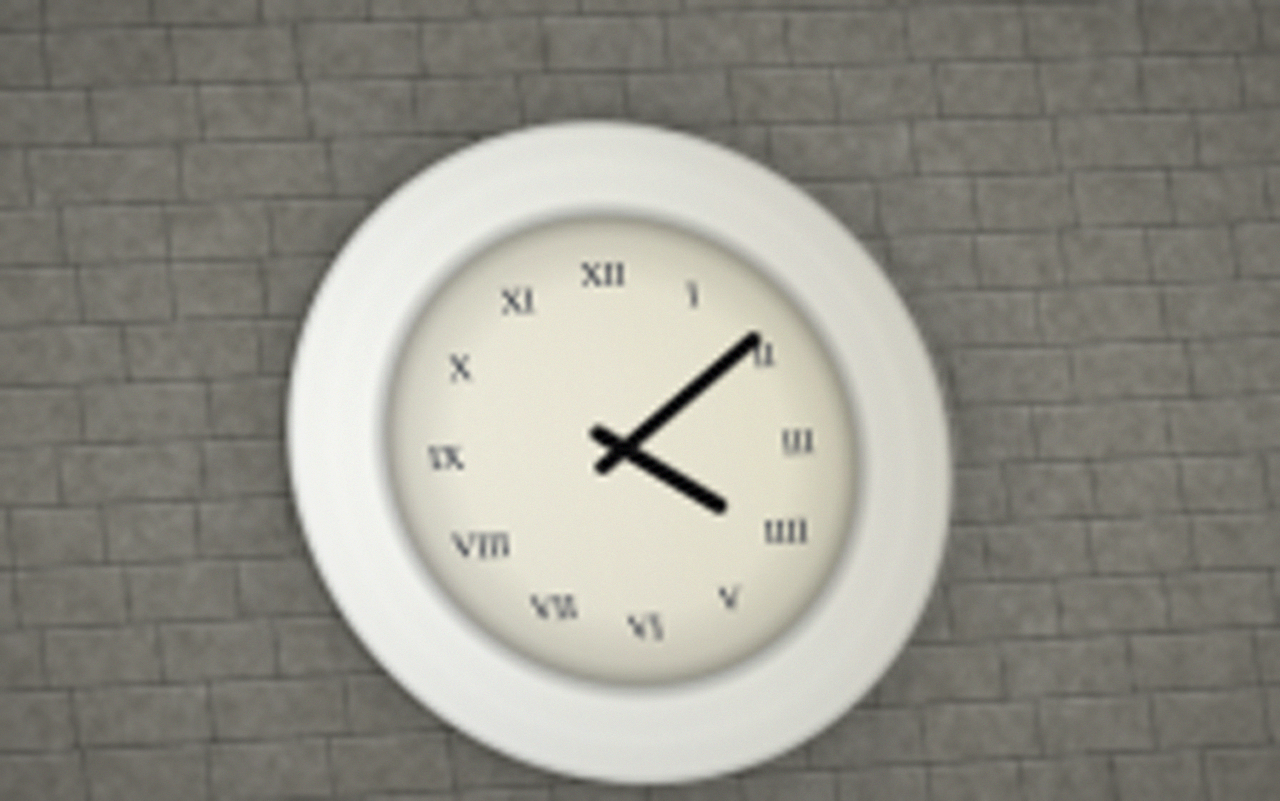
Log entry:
4h09
